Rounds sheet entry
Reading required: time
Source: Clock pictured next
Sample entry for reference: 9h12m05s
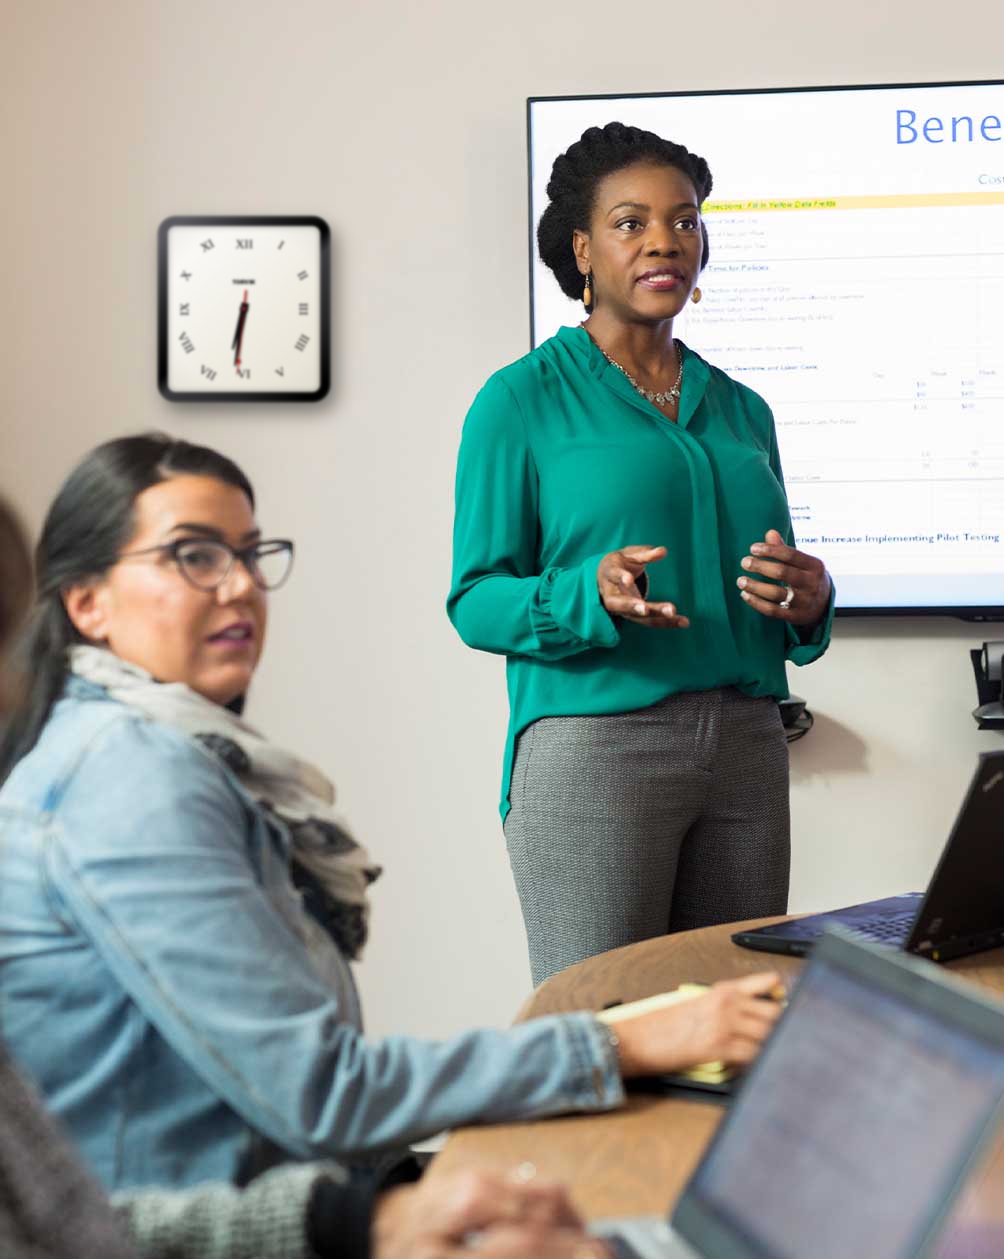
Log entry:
6h31m31s
